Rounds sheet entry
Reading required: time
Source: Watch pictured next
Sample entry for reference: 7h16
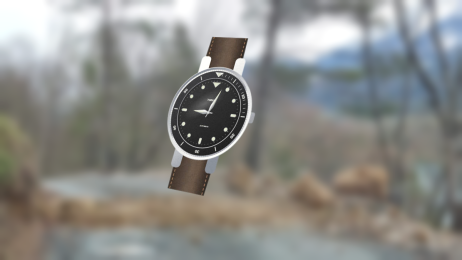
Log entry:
9h03
